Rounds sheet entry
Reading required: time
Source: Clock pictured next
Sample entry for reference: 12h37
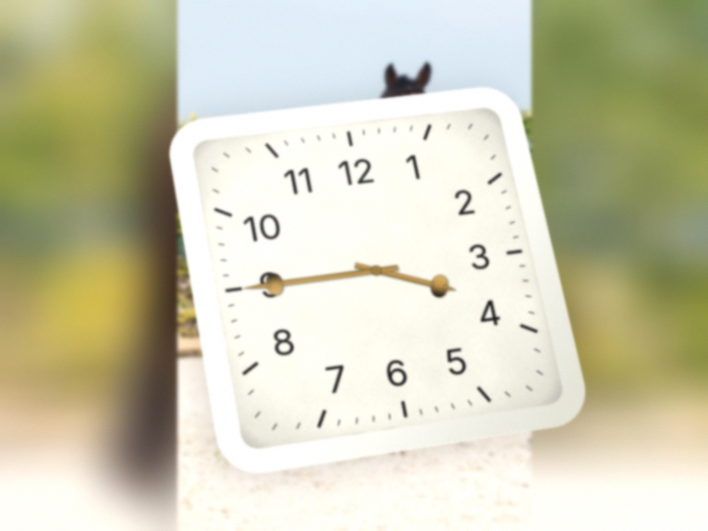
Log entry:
3h45
